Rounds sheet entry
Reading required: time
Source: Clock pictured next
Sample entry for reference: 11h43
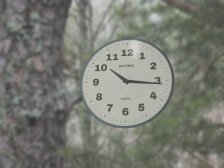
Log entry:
10h16
